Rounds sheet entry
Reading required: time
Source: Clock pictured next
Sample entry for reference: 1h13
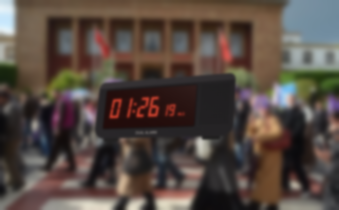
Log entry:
1h26
